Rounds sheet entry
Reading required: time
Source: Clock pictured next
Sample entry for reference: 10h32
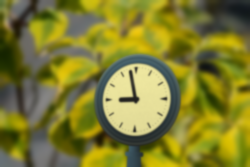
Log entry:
8h58
